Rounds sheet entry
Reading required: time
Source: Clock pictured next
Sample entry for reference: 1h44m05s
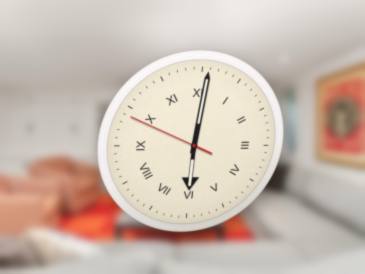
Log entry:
6h00m49s
